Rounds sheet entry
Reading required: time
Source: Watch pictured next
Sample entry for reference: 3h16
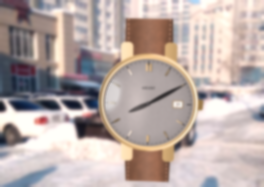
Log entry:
8h10
